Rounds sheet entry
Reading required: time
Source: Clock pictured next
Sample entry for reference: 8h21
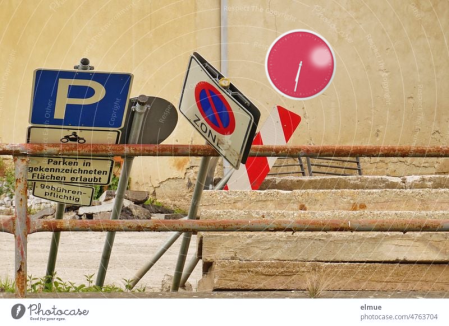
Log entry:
6h32
